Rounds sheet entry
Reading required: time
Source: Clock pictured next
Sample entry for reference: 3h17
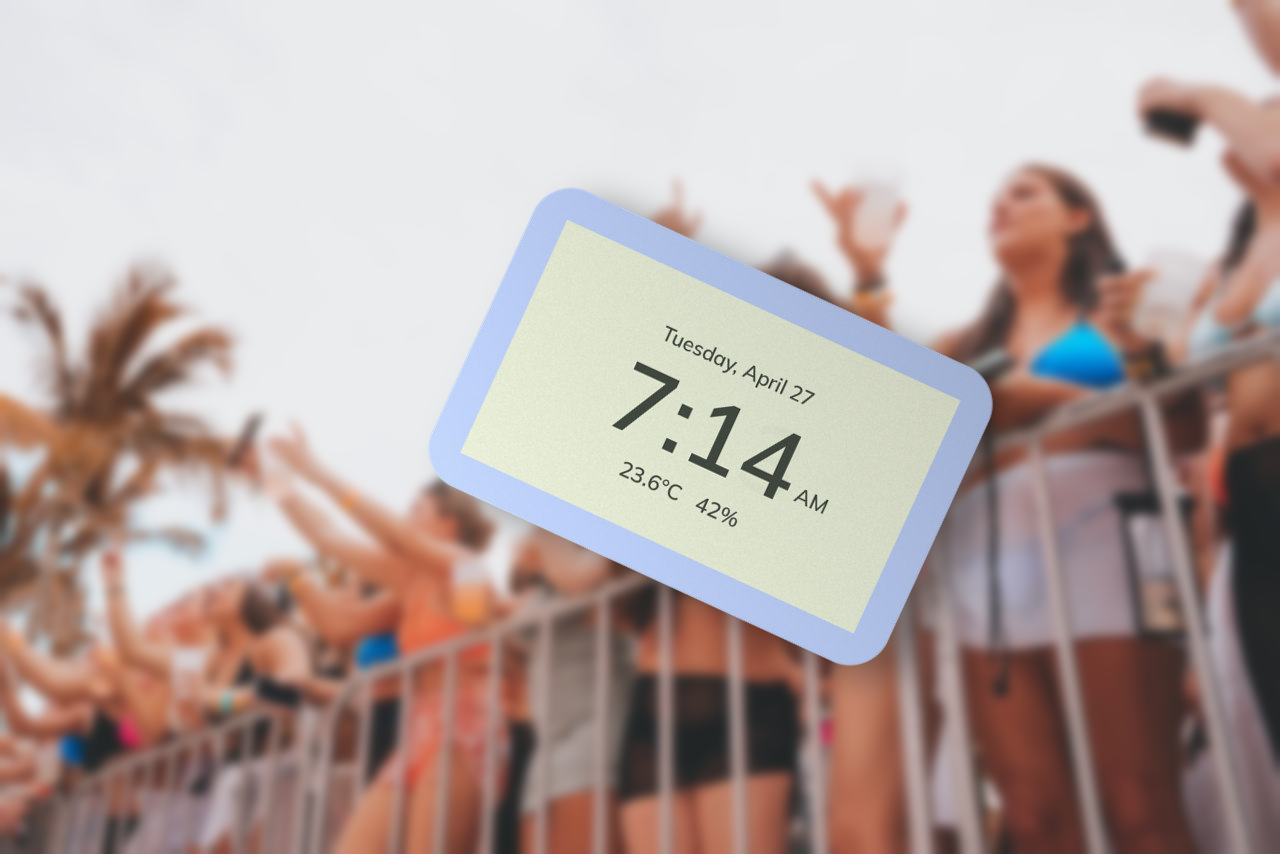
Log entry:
7h14
